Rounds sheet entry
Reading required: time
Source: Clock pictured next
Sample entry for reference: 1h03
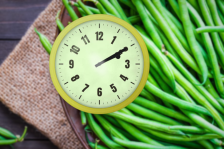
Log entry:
2h10
